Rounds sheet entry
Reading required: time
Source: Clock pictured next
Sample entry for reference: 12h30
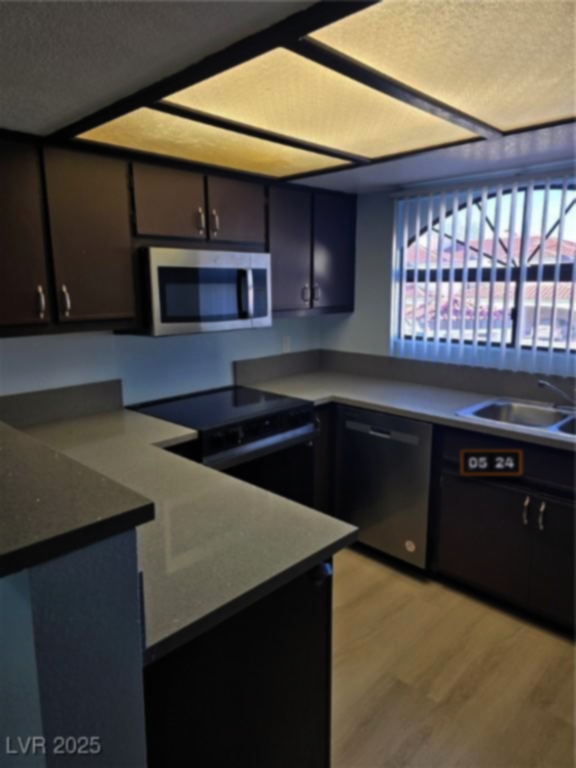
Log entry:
5h24
